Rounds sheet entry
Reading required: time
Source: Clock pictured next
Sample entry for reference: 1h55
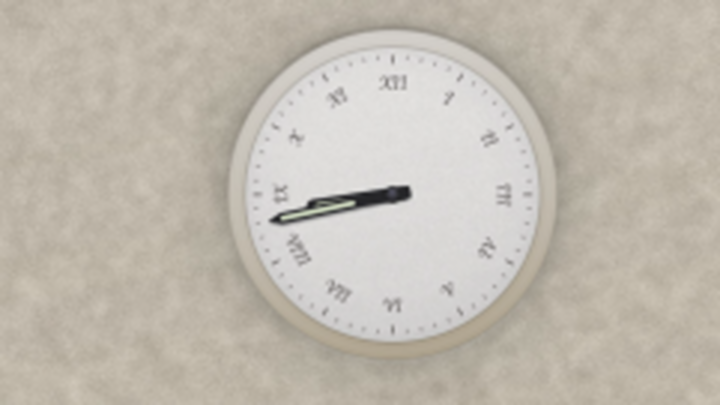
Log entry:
8h43
